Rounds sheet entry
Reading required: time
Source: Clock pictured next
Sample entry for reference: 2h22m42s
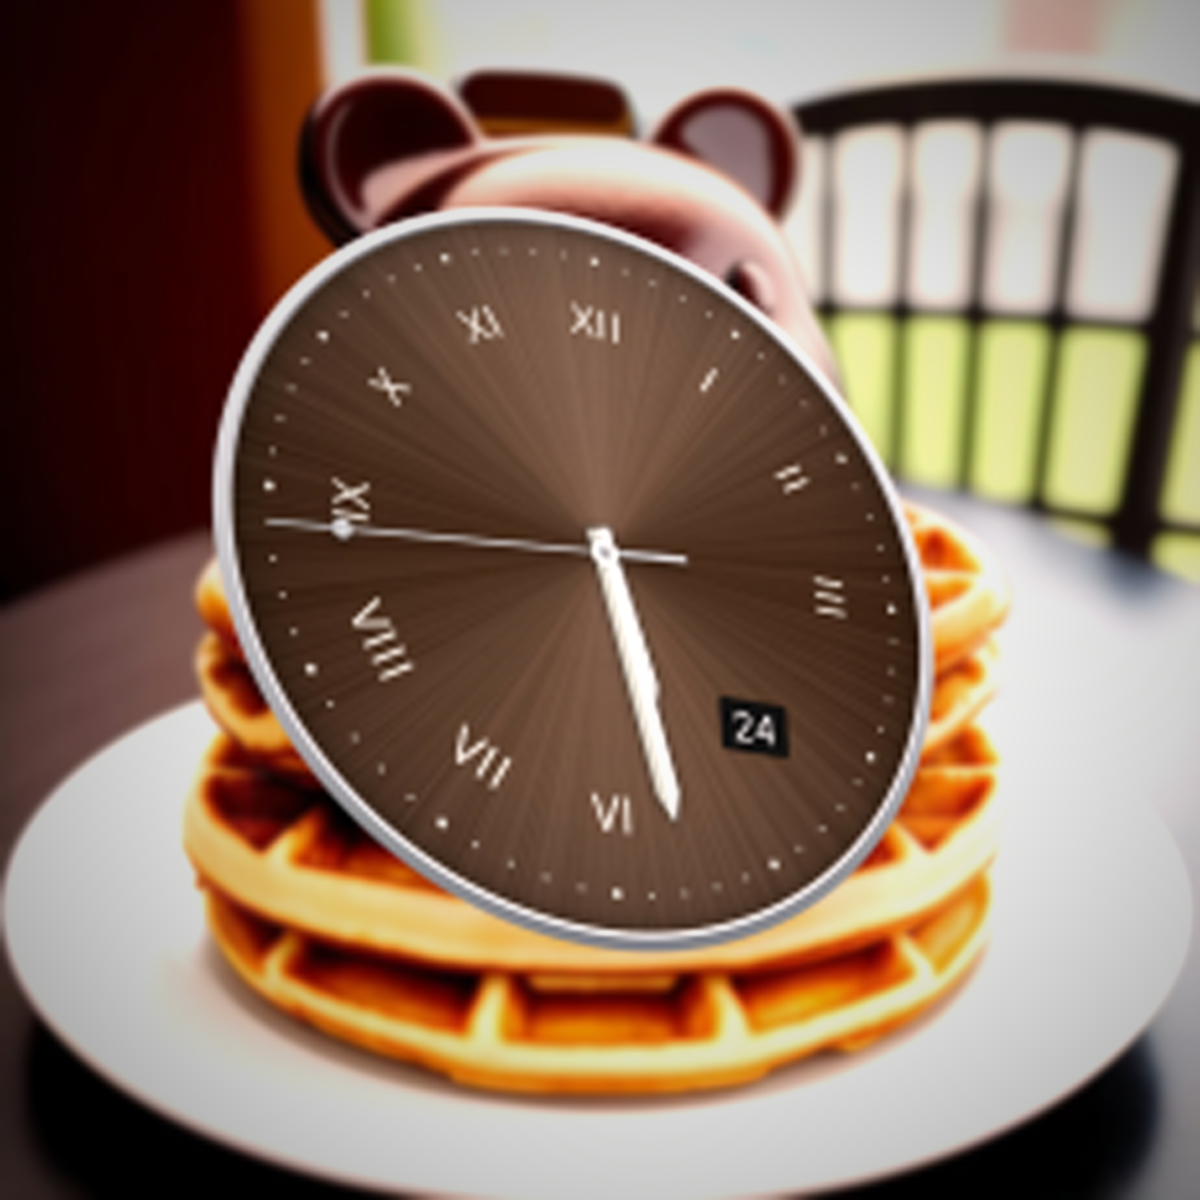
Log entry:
5h27m44s
